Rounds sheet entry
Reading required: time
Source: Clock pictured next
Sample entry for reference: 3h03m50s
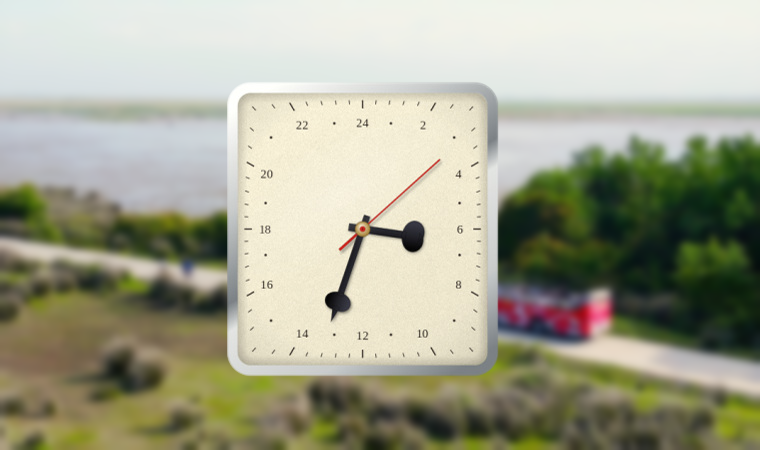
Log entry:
6h33m08s
